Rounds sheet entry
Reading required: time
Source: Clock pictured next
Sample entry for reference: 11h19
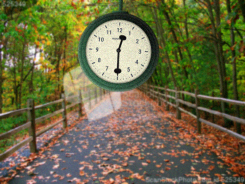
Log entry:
12h30
